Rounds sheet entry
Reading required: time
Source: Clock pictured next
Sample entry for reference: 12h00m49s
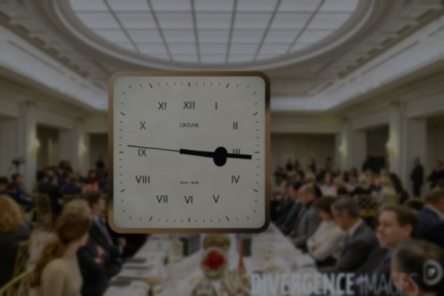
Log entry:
3h15m46s
